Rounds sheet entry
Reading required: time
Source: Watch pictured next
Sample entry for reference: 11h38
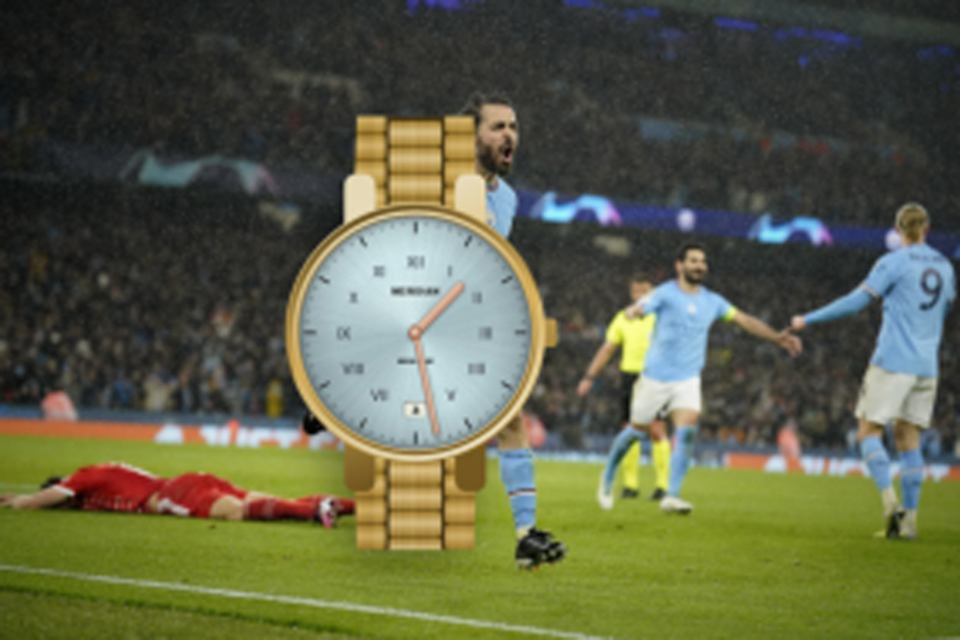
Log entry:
1h28
